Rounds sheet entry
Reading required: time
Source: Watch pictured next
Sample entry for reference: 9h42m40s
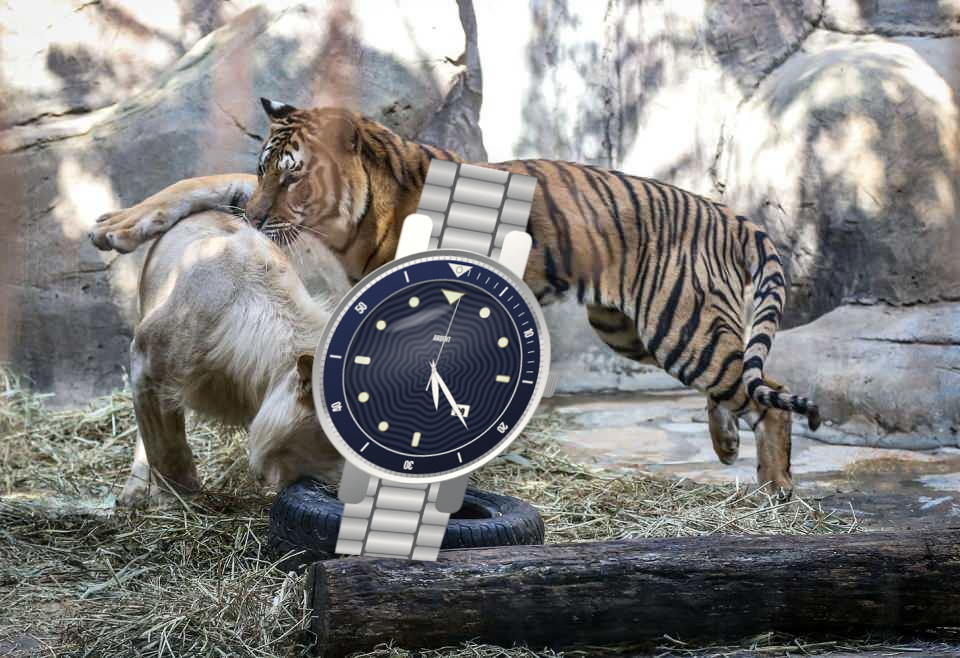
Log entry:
5h23m01s
